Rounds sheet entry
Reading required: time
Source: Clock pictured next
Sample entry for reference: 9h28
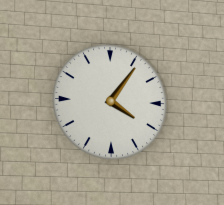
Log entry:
4h06
